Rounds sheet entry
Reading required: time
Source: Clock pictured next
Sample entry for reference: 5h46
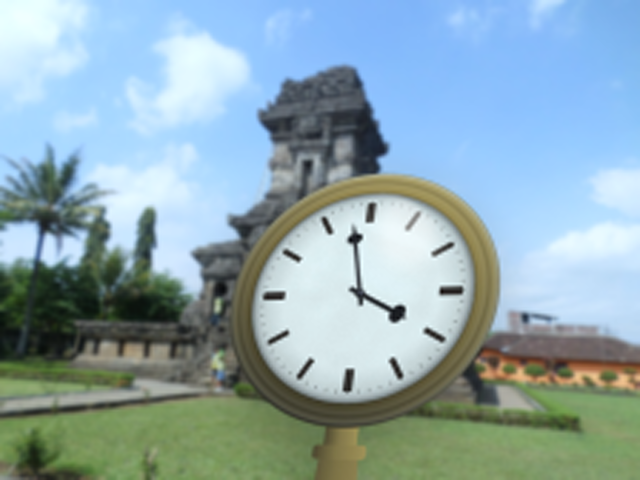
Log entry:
3h58
